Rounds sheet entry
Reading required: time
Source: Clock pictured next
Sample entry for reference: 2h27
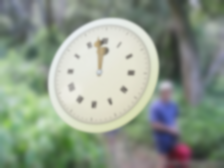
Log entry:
11h58
